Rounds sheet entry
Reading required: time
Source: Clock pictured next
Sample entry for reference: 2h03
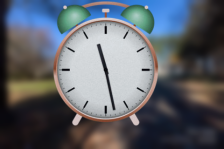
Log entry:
11h28
